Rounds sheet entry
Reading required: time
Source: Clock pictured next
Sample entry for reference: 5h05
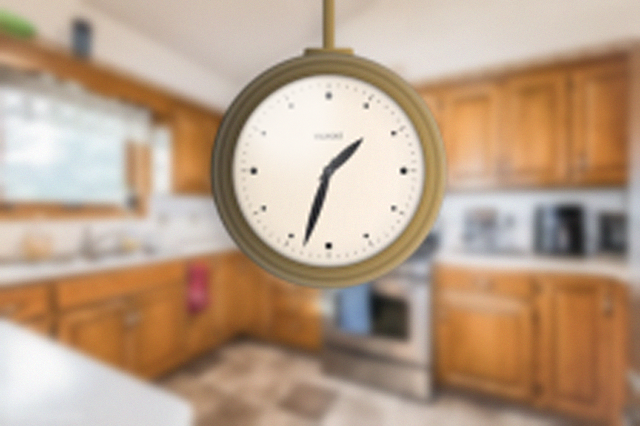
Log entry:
1h33
